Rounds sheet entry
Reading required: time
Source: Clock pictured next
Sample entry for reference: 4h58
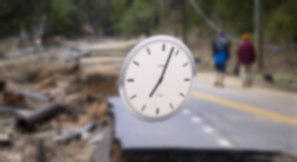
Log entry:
7h03
